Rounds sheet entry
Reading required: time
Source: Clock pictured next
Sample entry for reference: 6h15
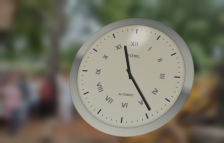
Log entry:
11h24
